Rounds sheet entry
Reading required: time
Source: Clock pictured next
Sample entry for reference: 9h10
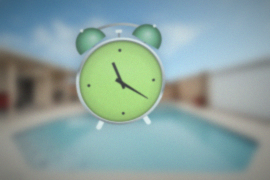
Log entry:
11h21
